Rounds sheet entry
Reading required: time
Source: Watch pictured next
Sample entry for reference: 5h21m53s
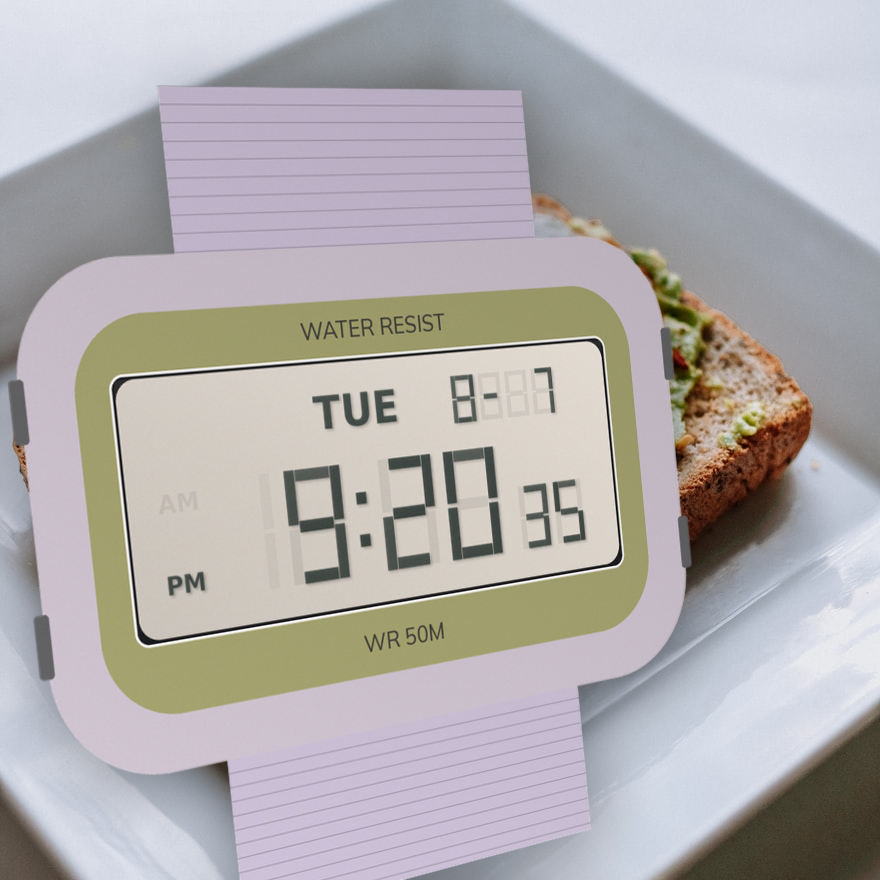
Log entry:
9h20m35s
